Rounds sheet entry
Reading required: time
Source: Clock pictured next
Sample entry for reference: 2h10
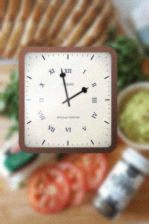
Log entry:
1h58
